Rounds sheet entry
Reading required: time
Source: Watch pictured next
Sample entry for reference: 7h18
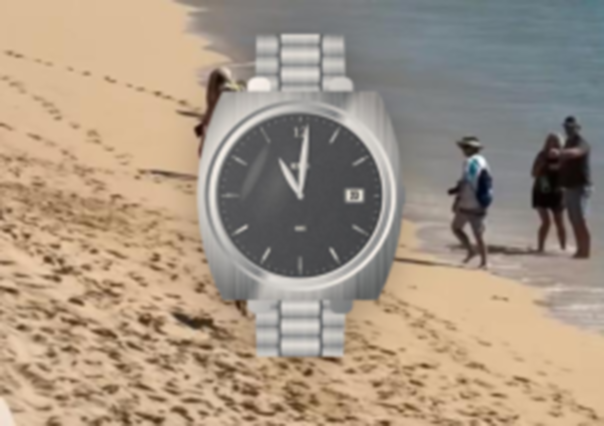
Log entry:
11h01
